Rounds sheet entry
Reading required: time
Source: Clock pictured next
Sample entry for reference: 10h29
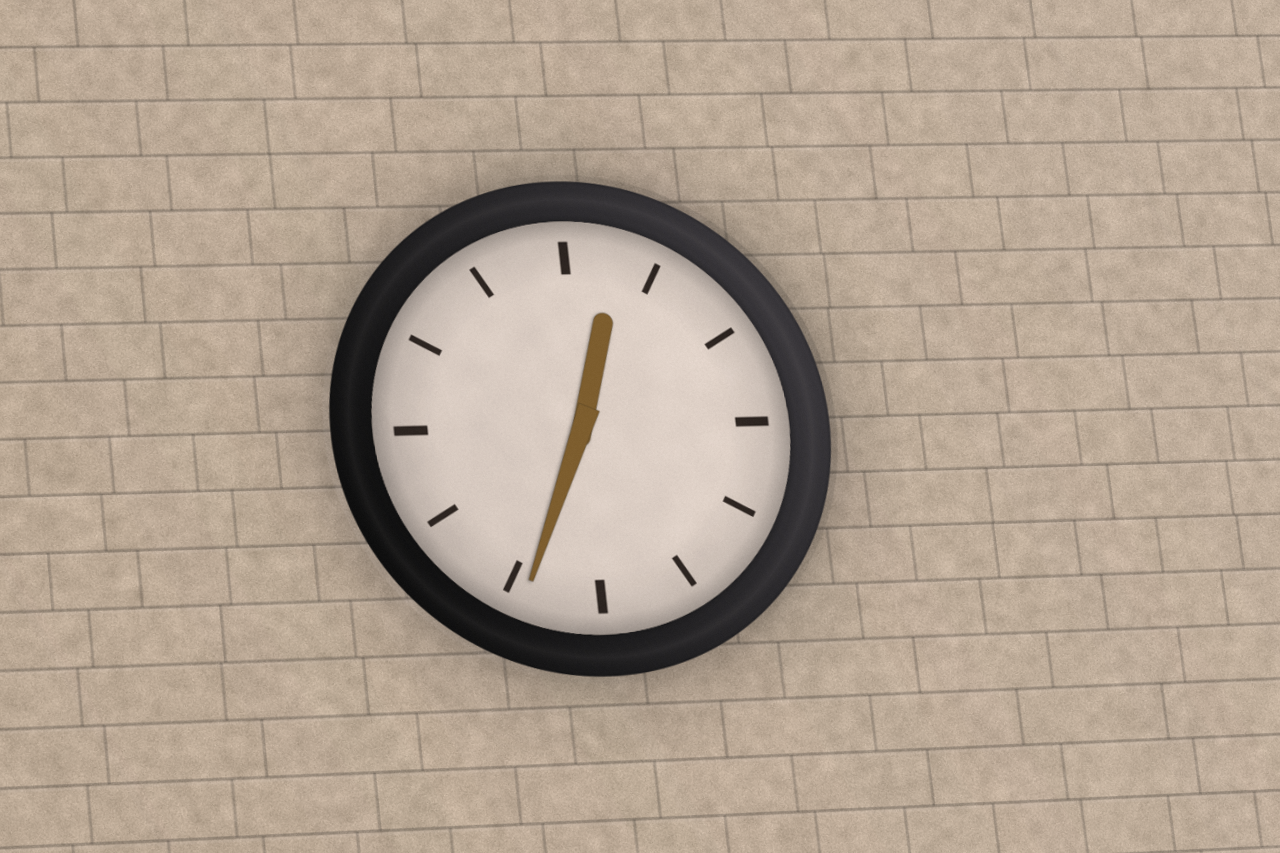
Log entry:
12h34
